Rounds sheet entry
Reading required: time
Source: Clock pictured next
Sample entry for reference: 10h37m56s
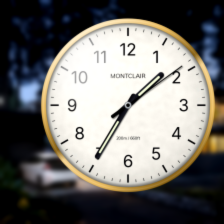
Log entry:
1h35m09s
